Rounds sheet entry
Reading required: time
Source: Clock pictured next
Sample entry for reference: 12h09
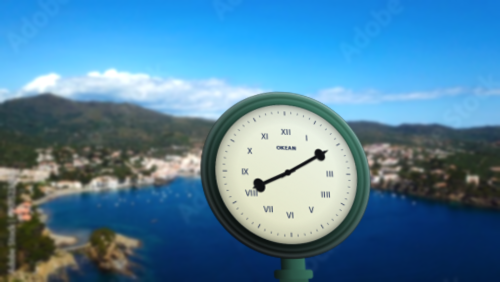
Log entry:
8h10
